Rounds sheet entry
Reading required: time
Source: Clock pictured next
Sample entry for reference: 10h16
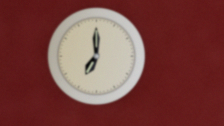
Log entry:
7h00
